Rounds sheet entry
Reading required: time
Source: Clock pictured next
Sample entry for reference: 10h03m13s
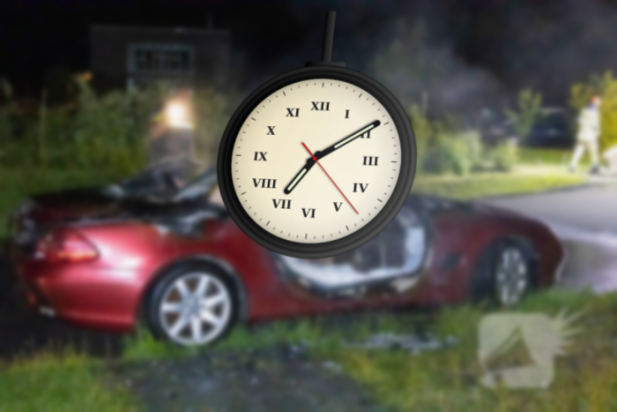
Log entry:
7h09m23s
